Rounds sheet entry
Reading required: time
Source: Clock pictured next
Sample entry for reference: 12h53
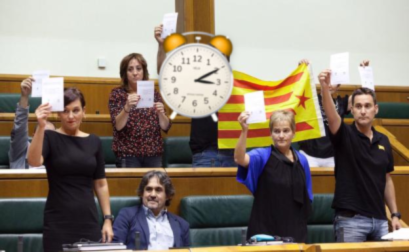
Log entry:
3h10
